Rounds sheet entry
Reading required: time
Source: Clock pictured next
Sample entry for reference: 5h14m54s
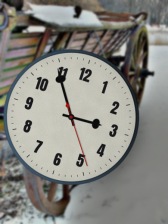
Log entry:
2h54m24s
